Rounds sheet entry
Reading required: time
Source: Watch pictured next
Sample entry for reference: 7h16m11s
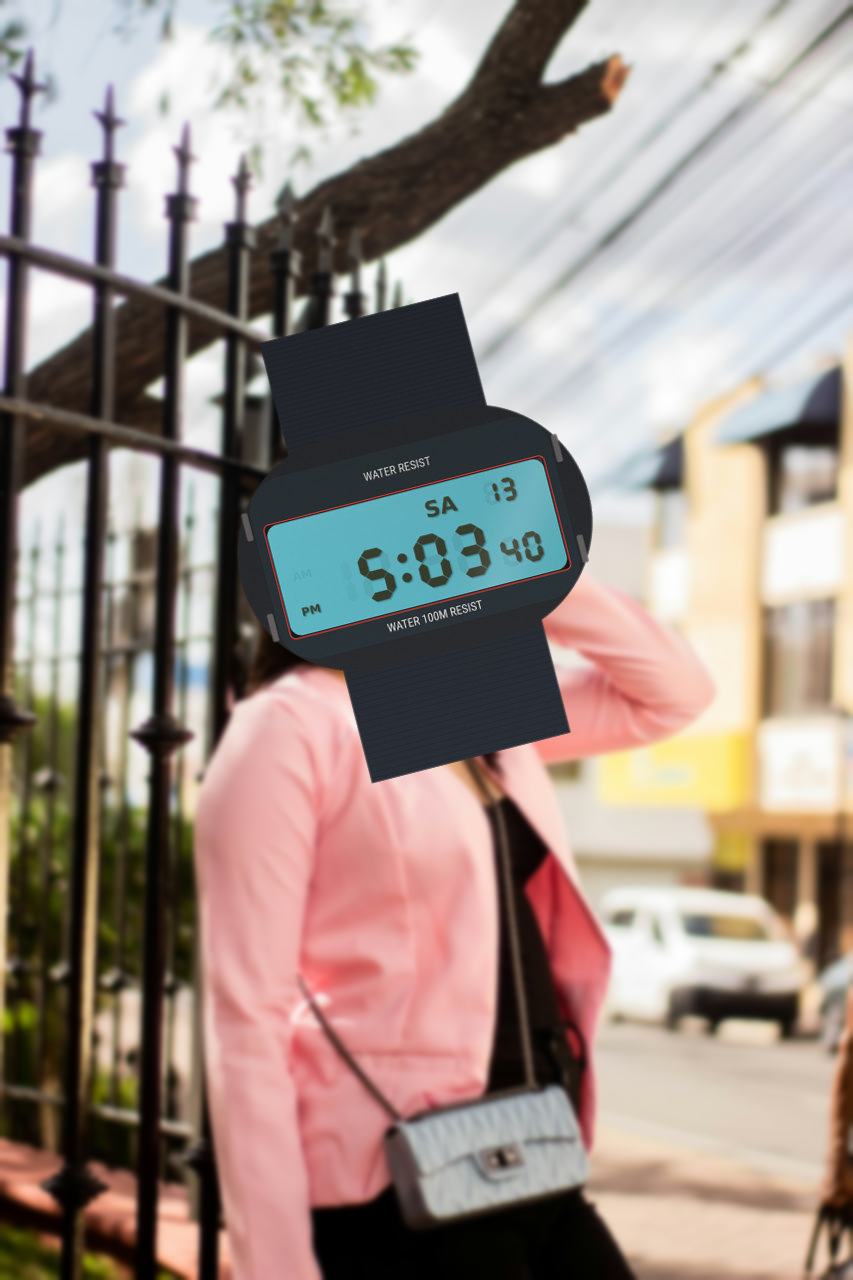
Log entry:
5h03m40s
